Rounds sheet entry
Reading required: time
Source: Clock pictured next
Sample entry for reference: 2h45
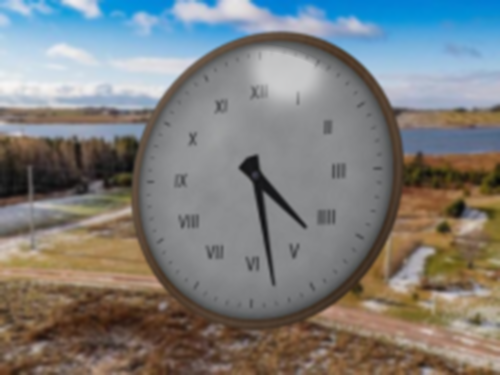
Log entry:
4h28
